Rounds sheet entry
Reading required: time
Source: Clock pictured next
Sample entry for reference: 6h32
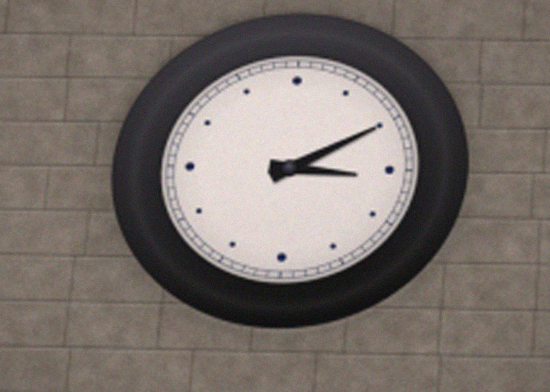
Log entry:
3h10
